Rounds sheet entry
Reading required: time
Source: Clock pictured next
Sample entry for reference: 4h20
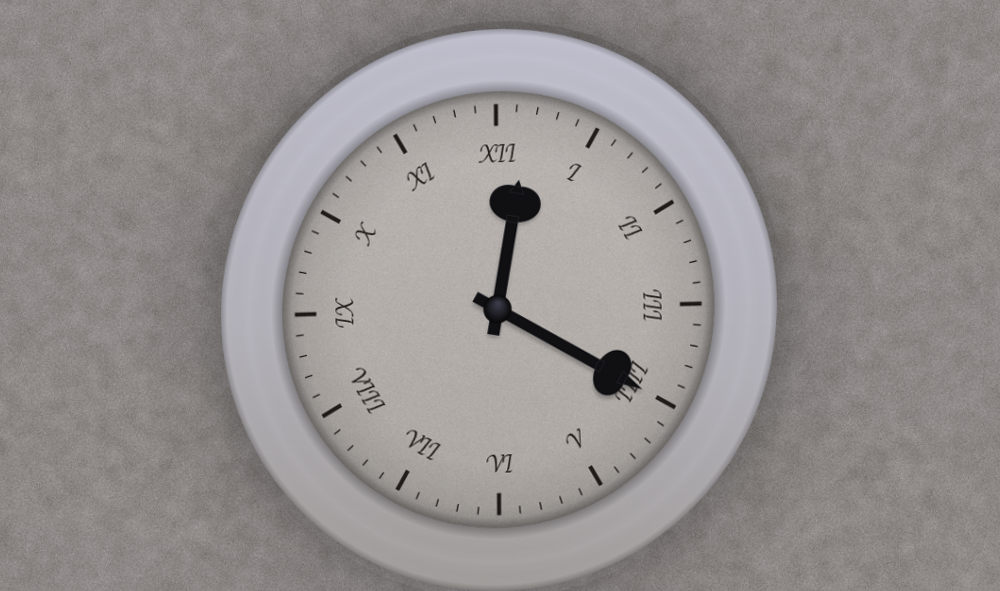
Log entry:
12h20
